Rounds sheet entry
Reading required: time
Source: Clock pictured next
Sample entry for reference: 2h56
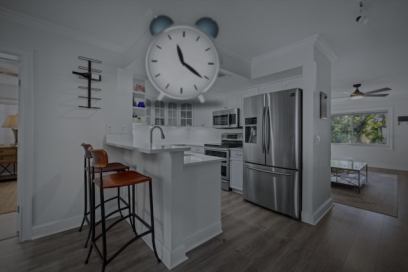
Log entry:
11h21
